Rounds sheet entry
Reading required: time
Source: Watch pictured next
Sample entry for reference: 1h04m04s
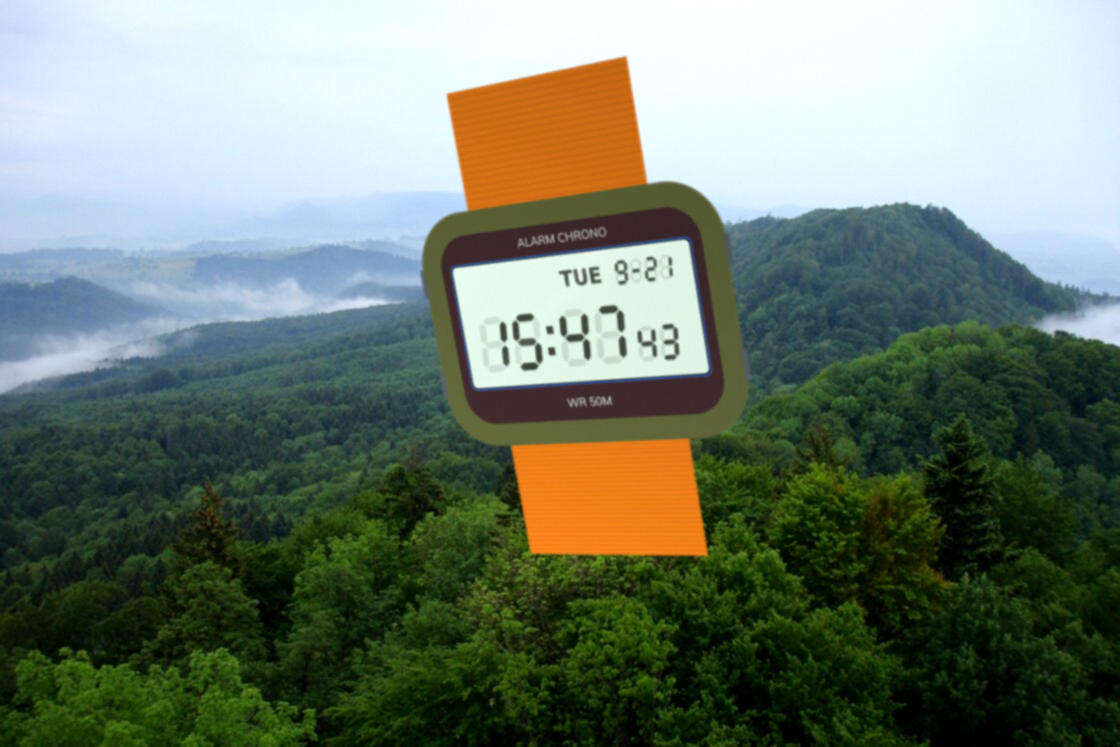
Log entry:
15h47m43s
